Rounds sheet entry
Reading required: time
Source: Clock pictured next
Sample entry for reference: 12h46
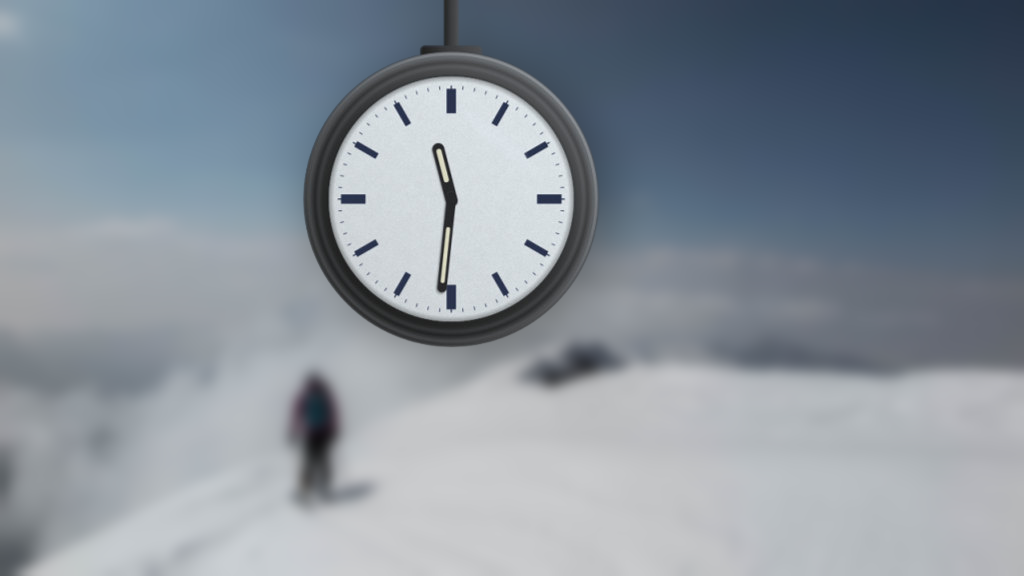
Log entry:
11h31
